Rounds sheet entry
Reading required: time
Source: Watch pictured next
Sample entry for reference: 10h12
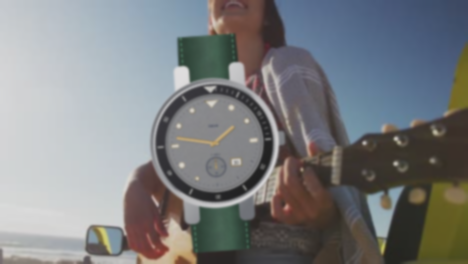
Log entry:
1h47
